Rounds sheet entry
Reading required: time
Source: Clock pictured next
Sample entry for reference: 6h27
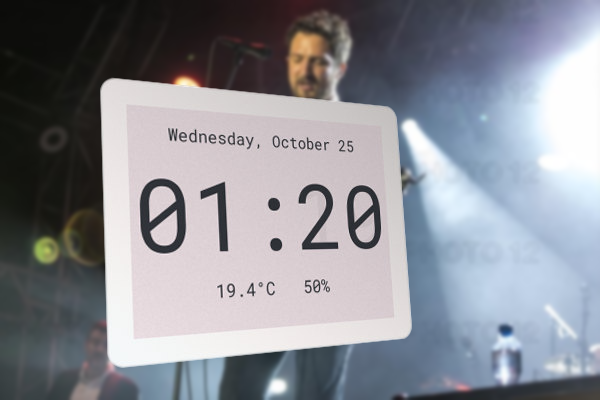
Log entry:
1h20
